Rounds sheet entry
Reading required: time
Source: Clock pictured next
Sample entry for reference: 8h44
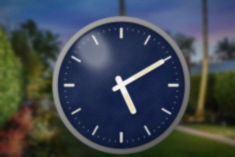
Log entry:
5h10
